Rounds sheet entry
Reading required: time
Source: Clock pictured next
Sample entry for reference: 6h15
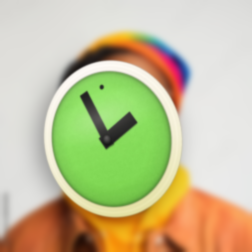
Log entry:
1h56
